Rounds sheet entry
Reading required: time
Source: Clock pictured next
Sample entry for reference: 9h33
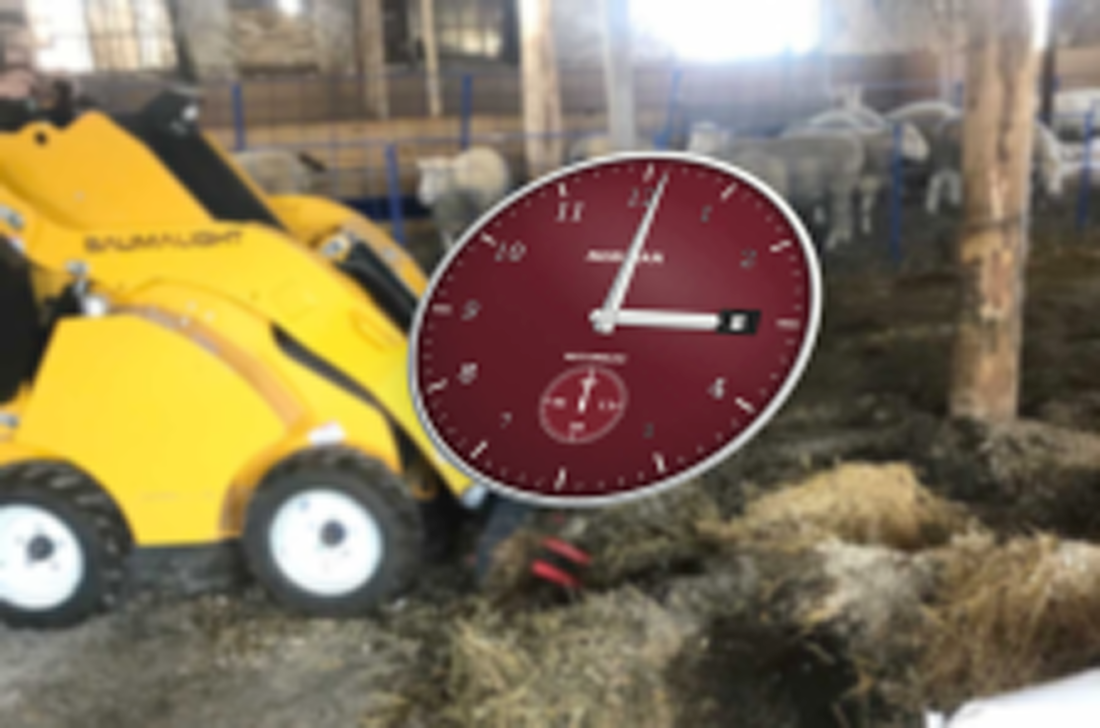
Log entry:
3h01
